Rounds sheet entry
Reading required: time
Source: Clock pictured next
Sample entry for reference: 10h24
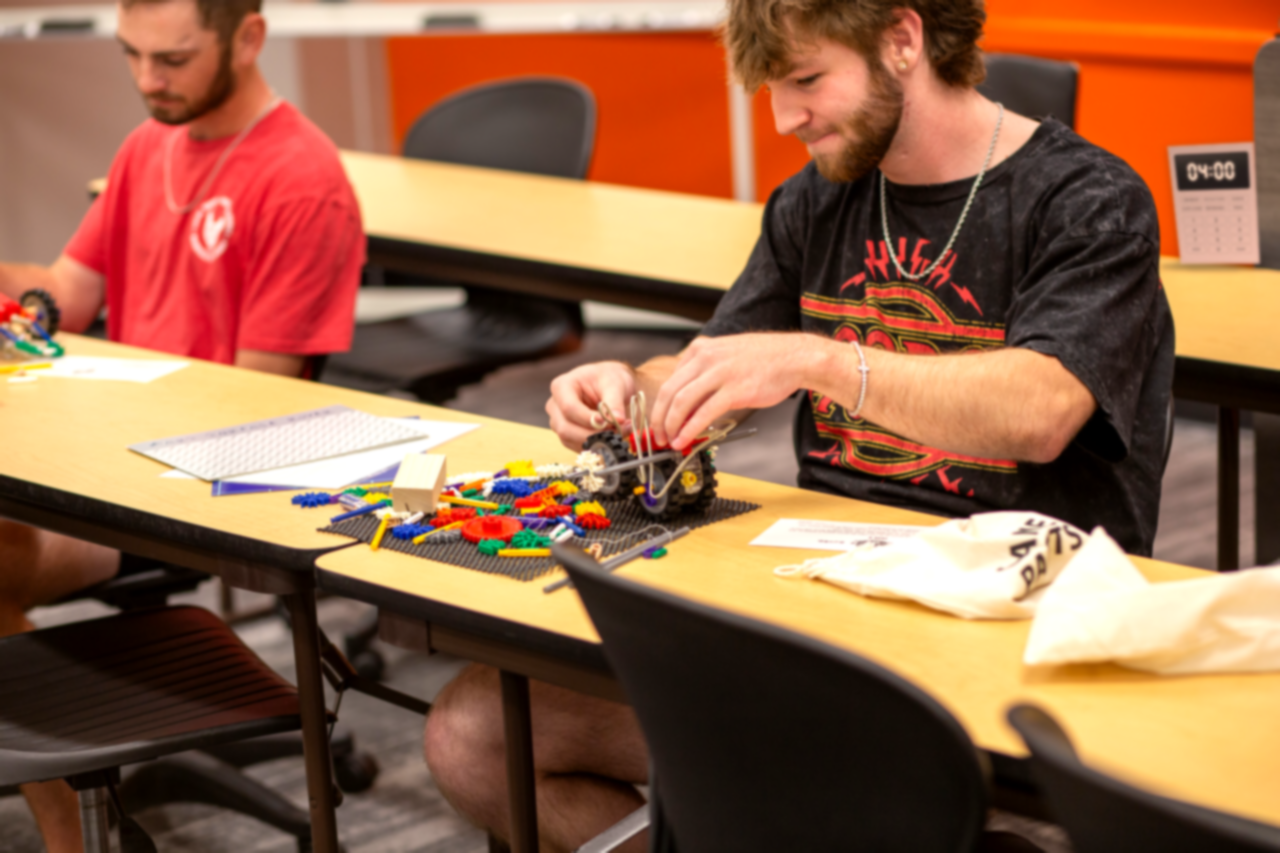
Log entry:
4h00
